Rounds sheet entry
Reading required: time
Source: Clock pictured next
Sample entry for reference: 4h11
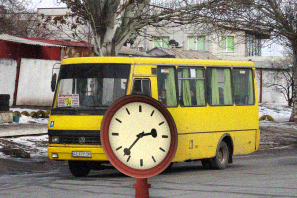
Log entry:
2h37
